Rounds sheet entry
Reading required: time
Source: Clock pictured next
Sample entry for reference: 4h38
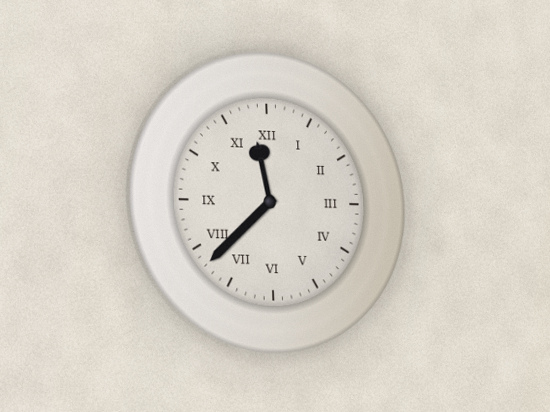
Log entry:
11h38
